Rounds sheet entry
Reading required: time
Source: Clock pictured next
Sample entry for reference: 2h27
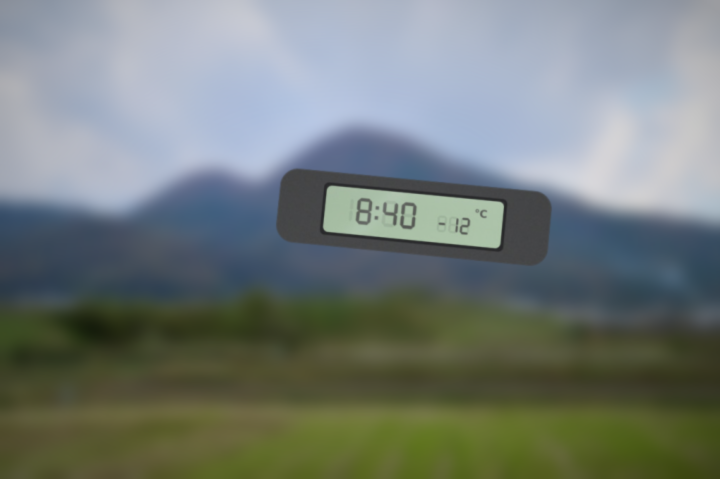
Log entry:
8h40
